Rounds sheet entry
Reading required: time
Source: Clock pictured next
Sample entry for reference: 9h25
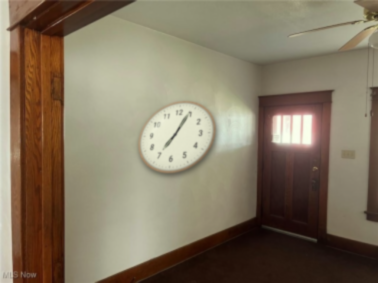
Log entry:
7h04
